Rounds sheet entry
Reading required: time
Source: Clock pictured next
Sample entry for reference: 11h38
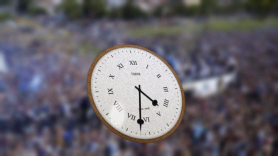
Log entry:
4h32
